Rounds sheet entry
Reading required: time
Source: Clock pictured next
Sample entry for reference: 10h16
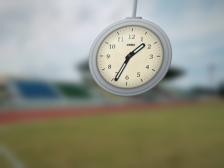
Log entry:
1h34
